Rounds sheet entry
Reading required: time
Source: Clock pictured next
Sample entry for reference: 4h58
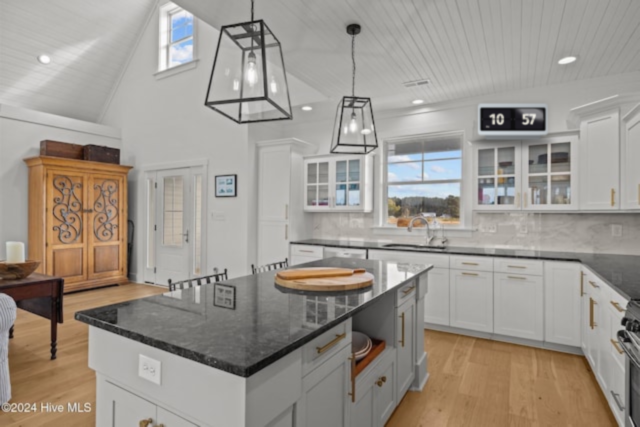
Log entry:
10h57
